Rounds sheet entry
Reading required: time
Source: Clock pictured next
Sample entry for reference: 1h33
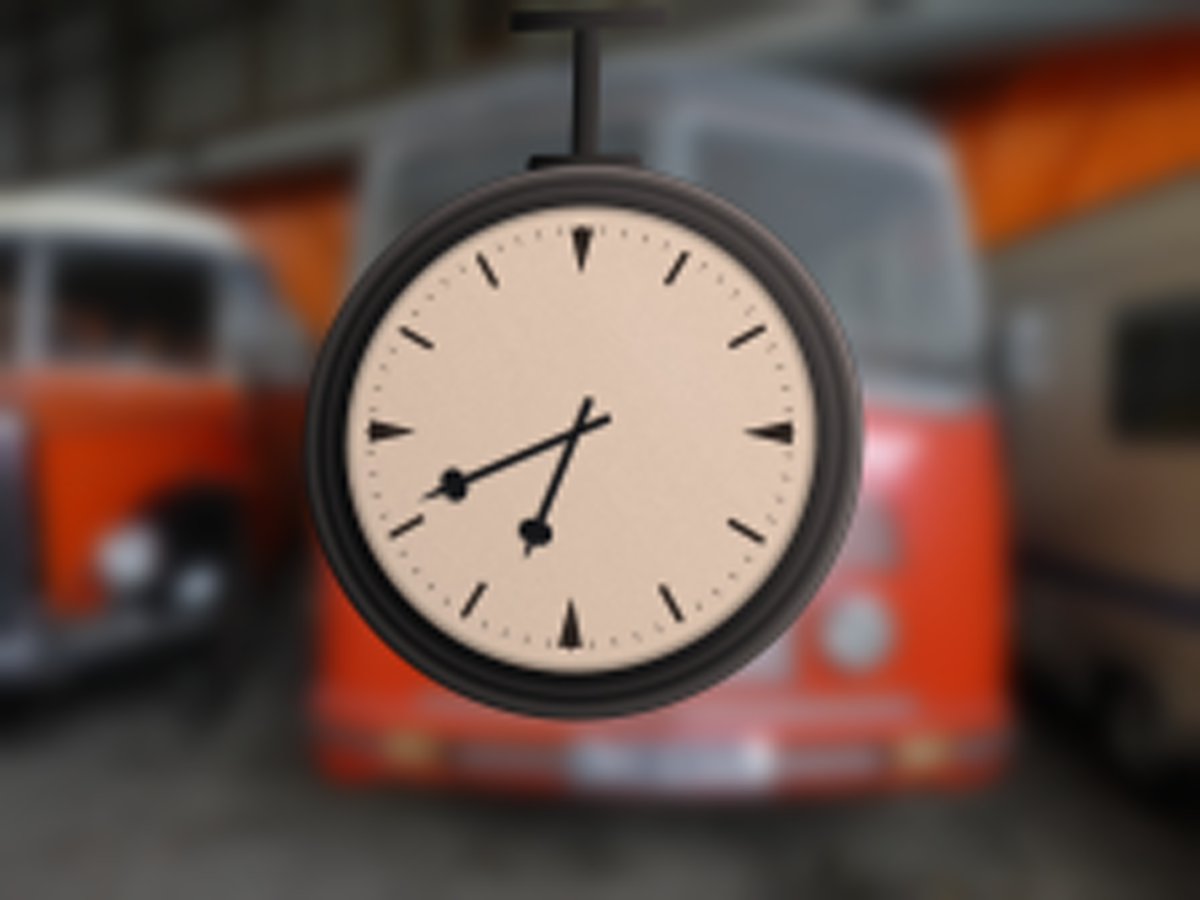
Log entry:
6h41
